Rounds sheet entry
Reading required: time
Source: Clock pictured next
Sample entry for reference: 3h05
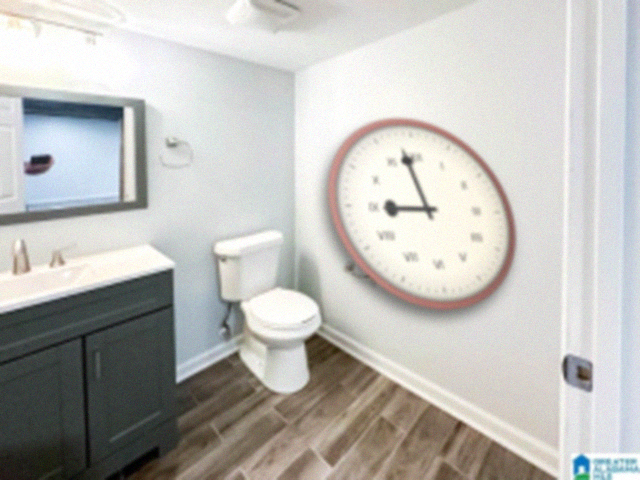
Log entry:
8h58
